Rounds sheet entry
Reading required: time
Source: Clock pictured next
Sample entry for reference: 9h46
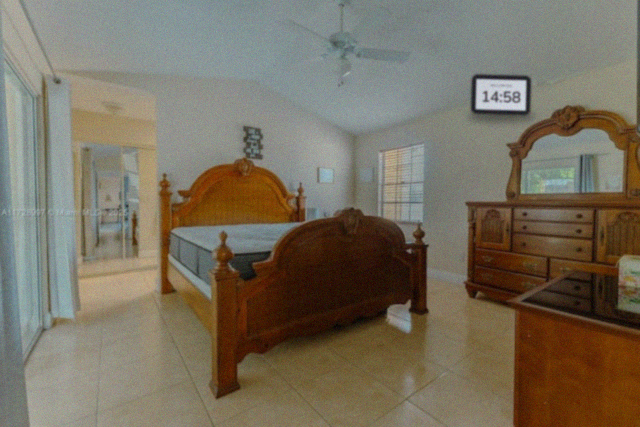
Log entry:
14h58
